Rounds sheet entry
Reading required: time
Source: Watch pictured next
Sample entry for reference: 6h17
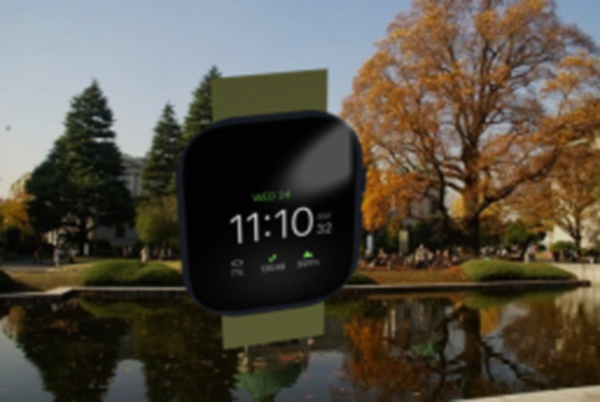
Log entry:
11h10
